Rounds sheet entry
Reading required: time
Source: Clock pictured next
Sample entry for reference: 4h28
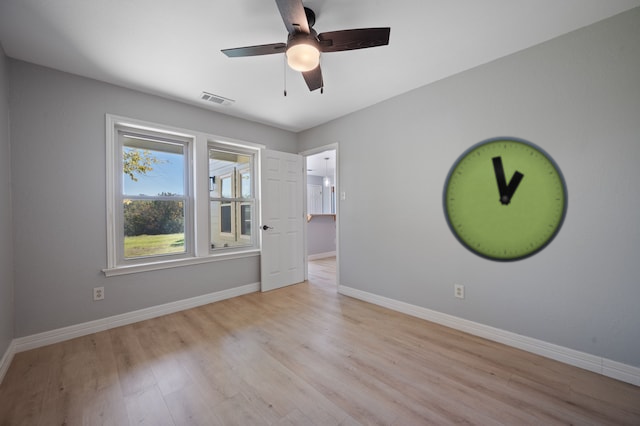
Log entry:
12h58
